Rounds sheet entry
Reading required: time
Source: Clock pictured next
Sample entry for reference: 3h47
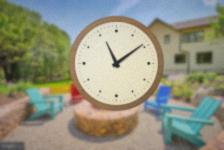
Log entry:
11h09
